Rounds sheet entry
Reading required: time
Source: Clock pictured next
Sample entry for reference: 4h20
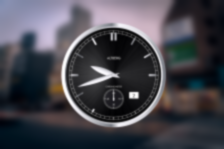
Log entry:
9h42
